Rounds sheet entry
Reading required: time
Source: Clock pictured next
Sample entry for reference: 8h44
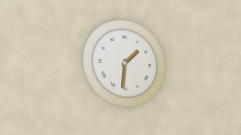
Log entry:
1h31
